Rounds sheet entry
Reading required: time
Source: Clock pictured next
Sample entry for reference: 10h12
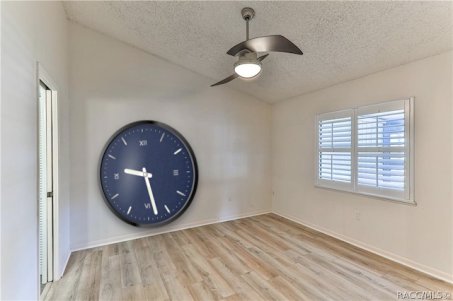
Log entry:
9h28
